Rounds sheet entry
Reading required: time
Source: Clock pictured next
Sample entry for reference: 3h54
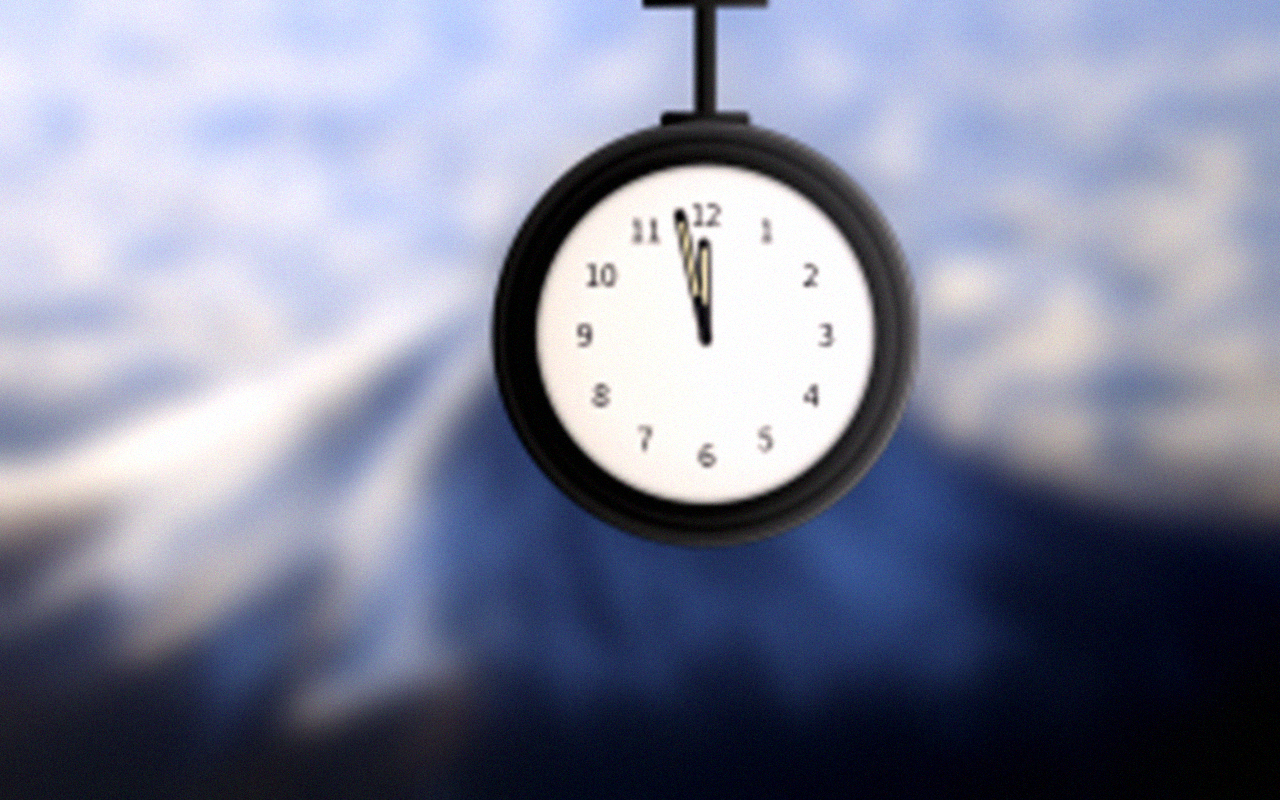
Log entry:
11h58
